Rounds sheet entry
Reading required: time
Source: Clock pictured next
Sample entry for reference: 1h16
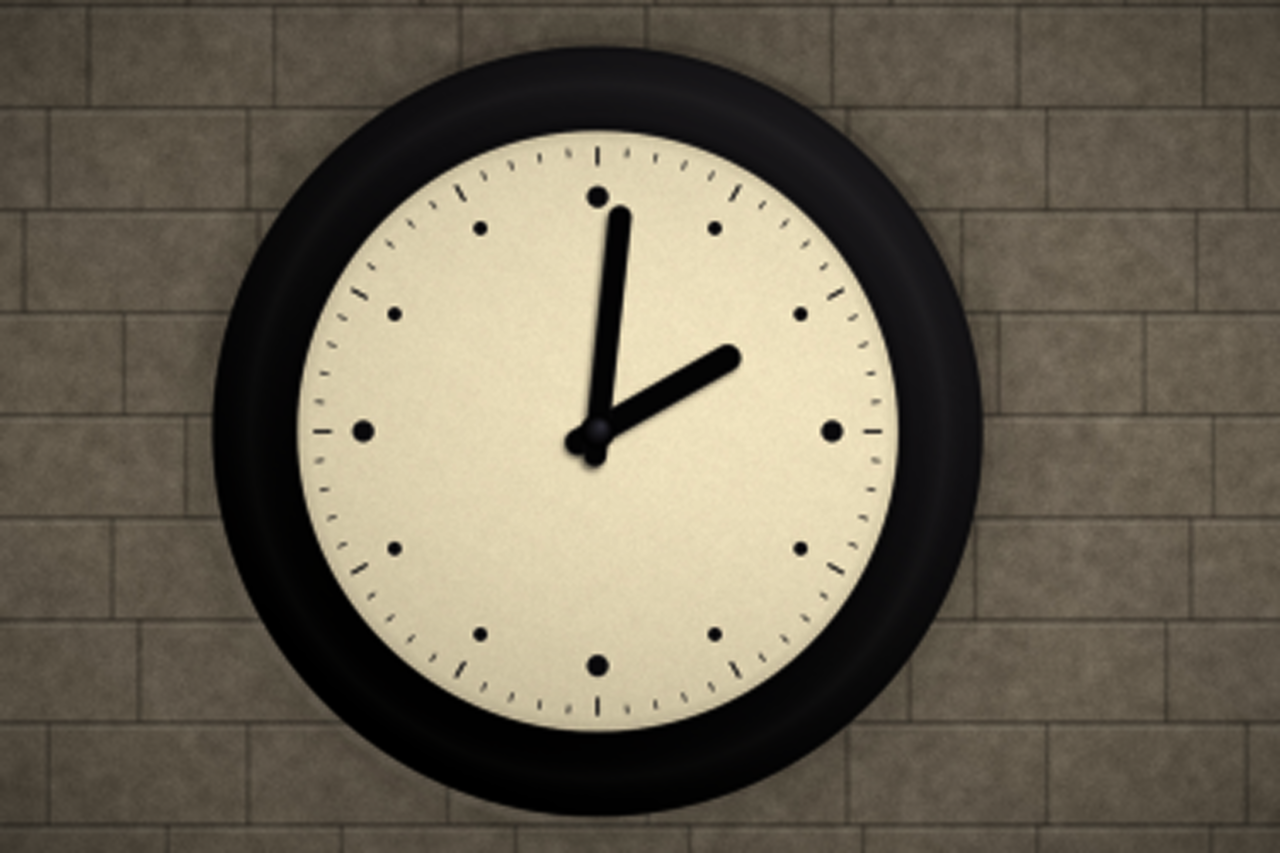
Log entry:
2h01
